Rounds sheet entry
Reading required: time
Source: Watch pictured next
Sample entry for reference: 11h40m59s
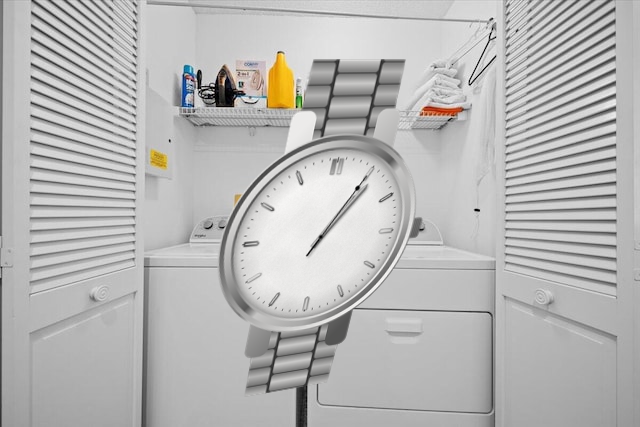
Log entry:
1h06m05s
